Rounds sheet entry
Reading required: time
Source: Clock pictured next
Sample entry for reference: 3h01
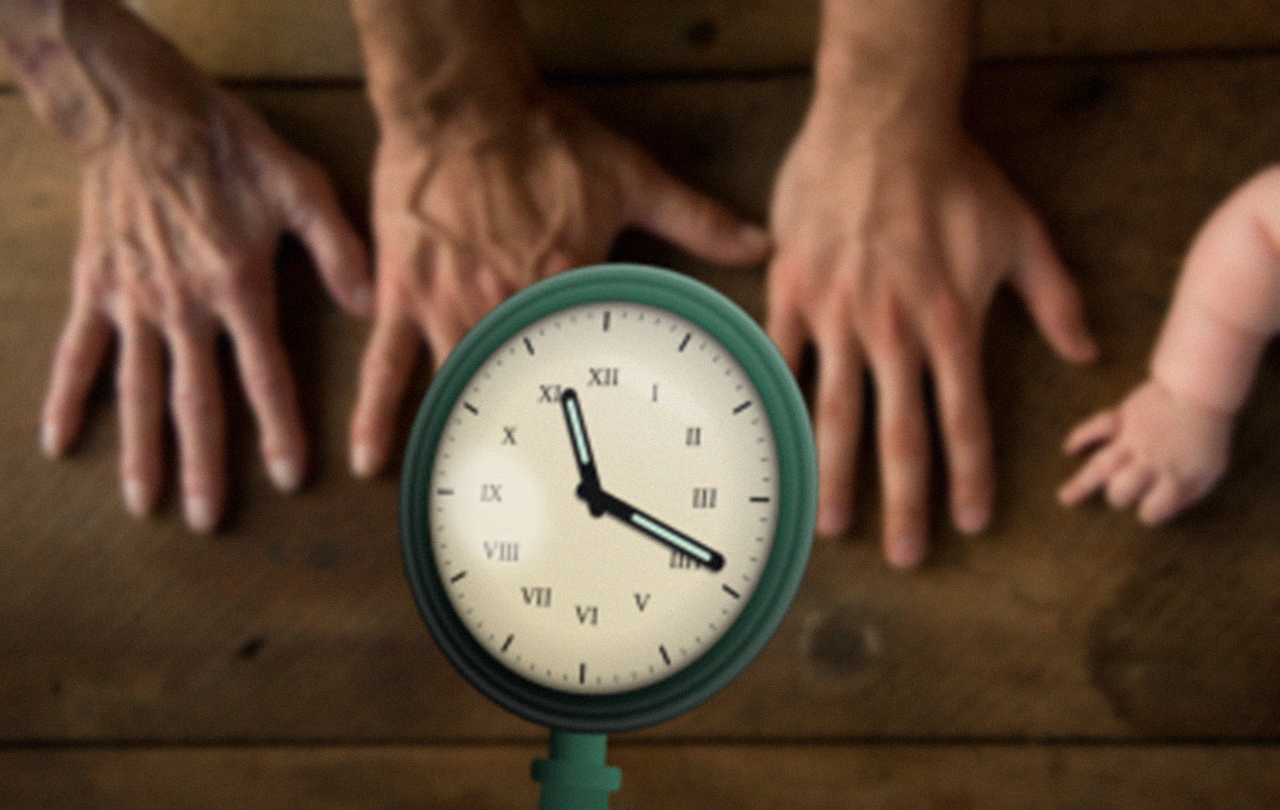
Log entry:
11h19
